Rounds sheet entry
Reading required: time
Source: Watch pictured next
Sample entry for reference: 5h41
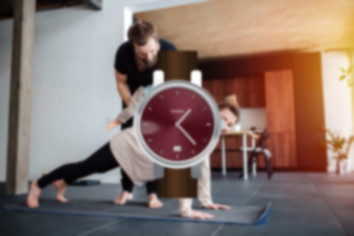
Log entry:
1h23
